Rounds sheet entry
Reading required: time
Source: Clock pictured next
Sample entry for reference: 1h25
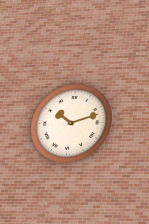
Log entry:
10h12
